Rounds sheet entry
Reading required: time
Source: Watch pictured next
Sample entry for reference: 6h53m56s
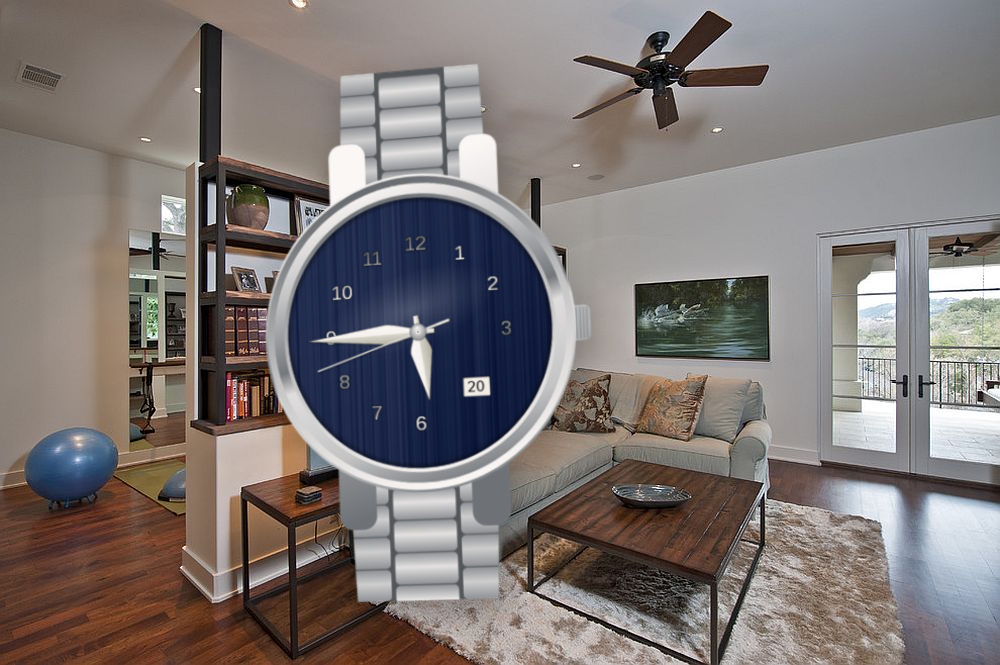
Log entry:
5h44m42s
